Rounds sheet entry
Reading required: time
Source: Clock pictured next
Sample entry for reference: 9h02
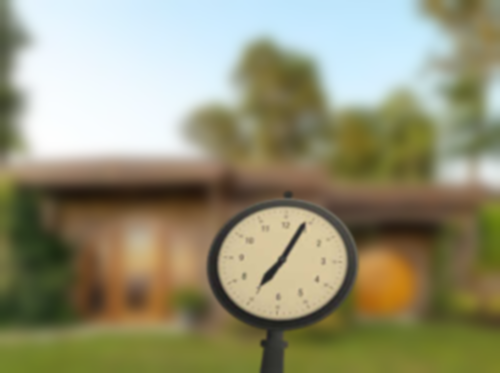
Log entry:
7h04
